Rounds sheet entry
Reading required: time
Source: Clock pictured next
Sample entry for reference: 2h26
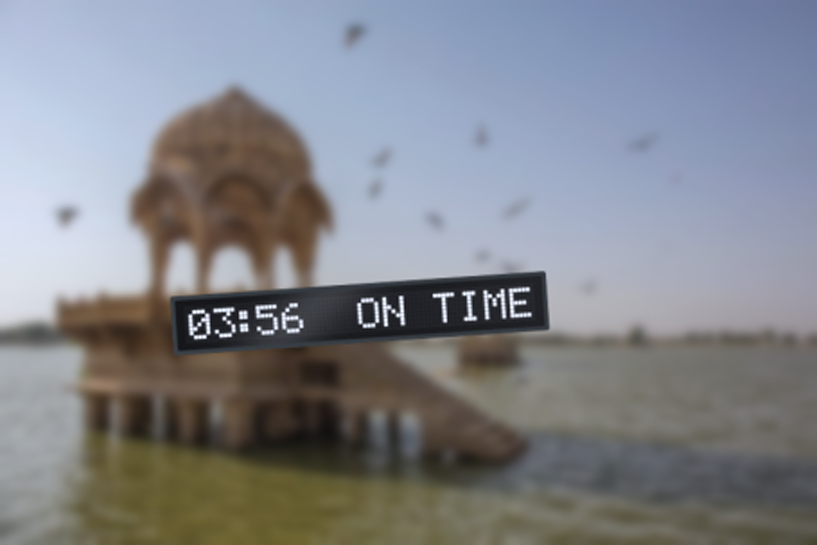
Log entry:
3h56
